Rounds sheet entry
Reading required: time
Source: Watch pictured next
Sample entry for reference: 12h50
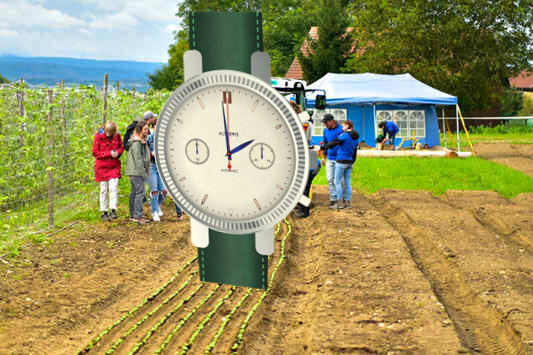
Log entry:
1h59
